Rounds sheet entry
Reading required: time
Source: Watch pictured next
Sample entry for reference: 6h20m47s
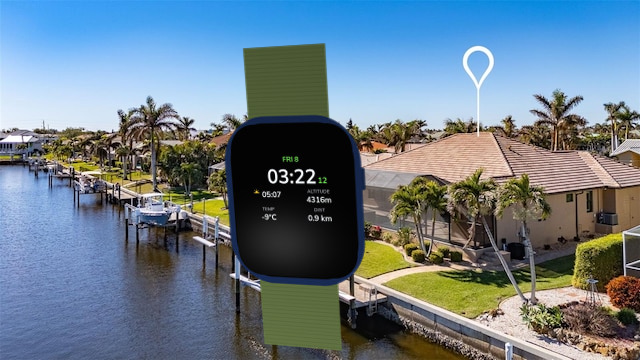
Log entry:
3h22m12s
